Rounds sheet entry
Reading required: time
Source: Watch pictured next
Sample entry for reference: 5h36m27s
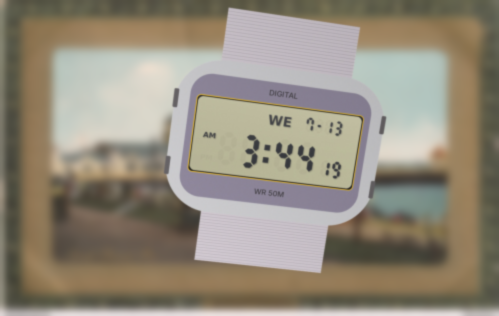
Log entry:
3h44m19s
